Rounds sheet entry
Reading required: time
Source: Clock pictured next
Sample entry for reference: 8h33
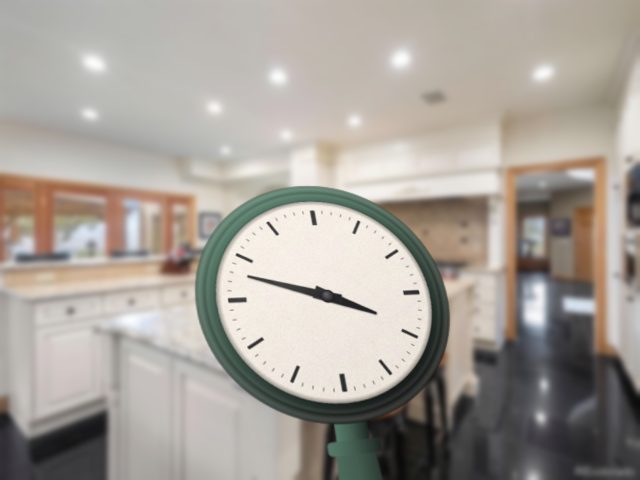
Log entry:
3h48
